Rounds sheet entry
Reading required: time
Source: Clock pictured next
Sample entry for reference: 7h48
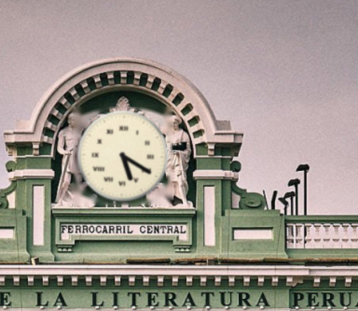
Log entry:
5h20
